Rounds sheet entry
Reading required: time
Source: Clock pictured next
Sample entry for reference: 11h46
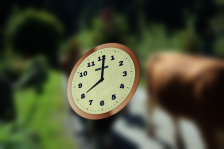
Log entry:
8h01
